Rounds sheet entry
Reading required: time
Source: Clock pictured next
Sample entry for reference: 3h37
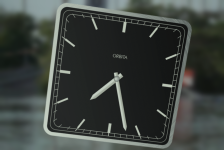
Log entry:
7h27
